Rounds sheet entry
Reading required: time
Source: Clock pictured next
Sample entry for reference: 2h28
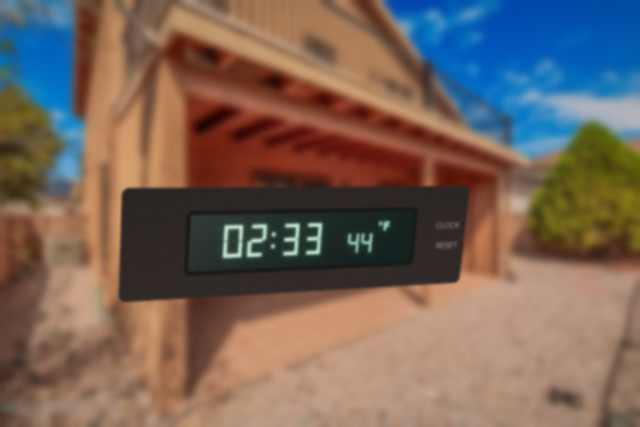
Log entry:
2h33
